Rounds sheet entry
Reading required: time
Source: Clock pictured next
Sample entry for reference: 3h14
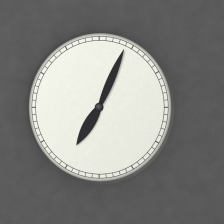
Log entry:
7h04
